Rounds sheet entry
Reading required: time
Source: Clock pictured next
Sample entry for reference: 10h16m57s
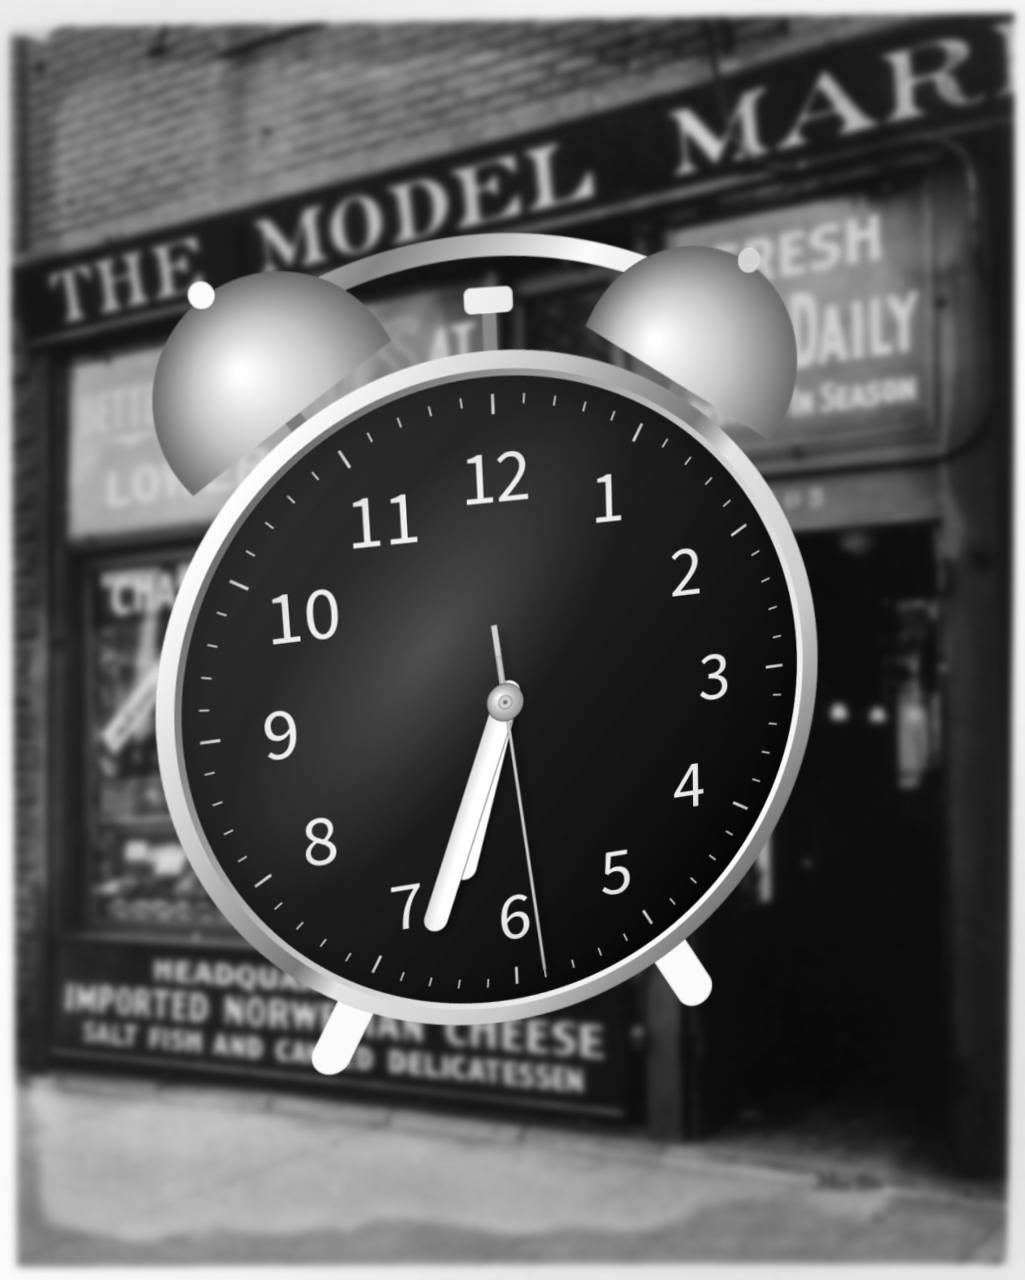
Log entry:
6h33m29s
